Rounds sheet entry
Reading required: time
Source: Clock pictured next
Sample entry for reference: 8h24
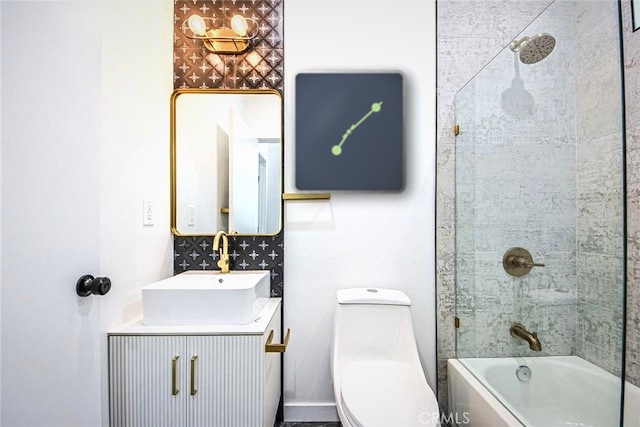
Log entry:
7h08
